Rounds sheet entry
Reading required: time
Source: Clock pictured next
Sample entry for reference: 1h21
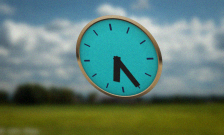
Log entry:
6h25
